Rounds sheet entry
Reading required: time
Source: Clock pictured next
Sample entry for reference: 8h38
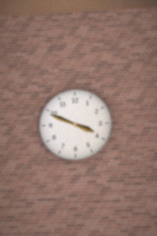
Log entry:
3h49
